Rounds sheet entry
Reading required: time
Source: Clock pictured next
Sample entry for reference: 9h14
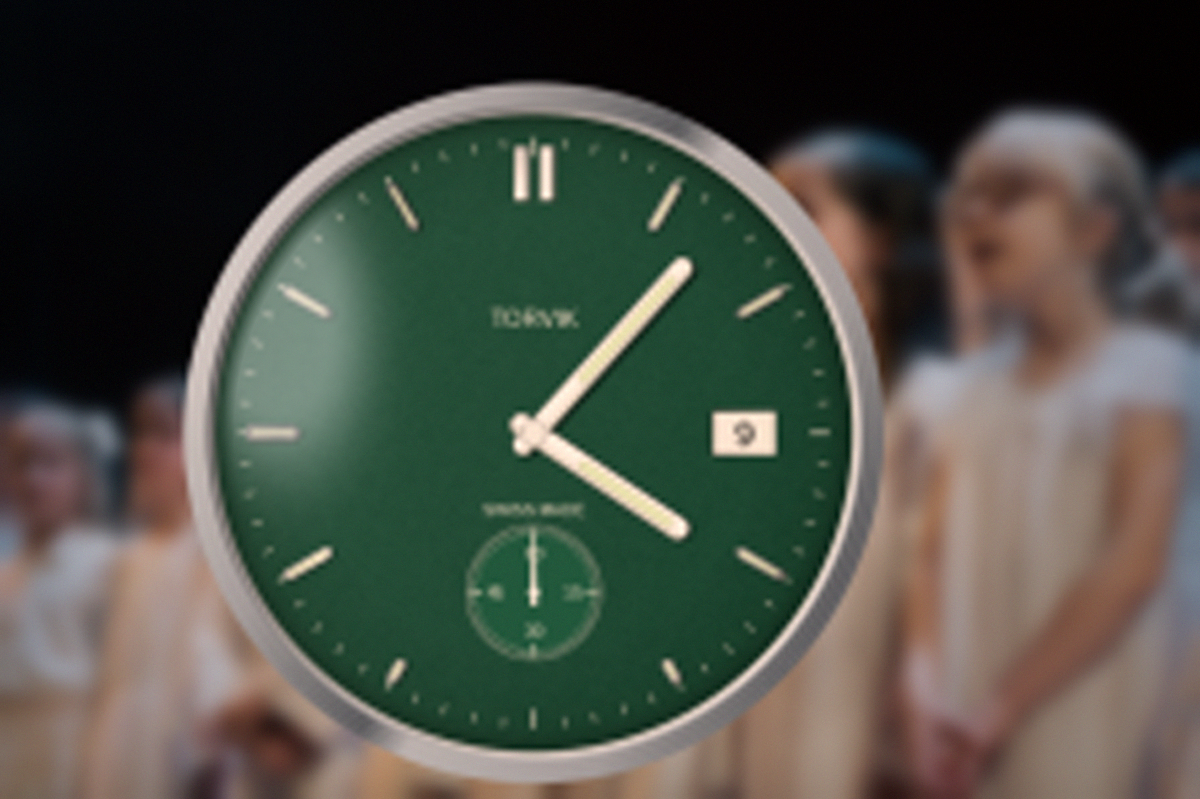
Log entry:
4h07
